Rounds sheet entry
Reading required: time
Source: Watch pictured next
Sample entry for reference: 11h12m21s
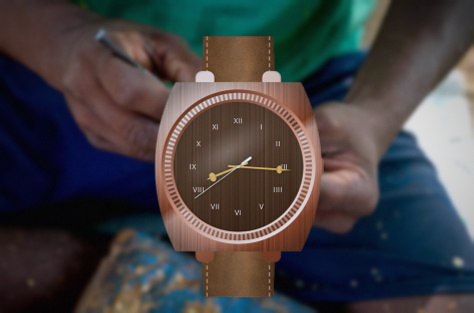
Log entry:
8h15m39s
